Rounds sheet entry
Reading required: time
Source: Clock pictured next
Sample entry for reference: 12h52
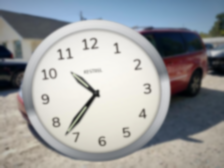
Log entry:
10h37
